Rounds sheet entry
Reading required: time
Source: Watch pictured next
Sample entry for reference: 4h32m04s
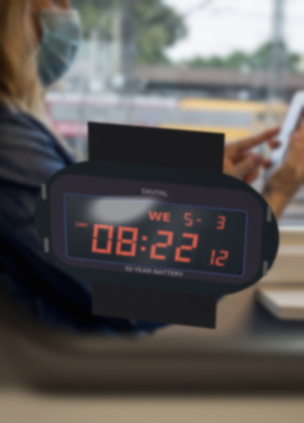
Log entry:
8h22m12s
